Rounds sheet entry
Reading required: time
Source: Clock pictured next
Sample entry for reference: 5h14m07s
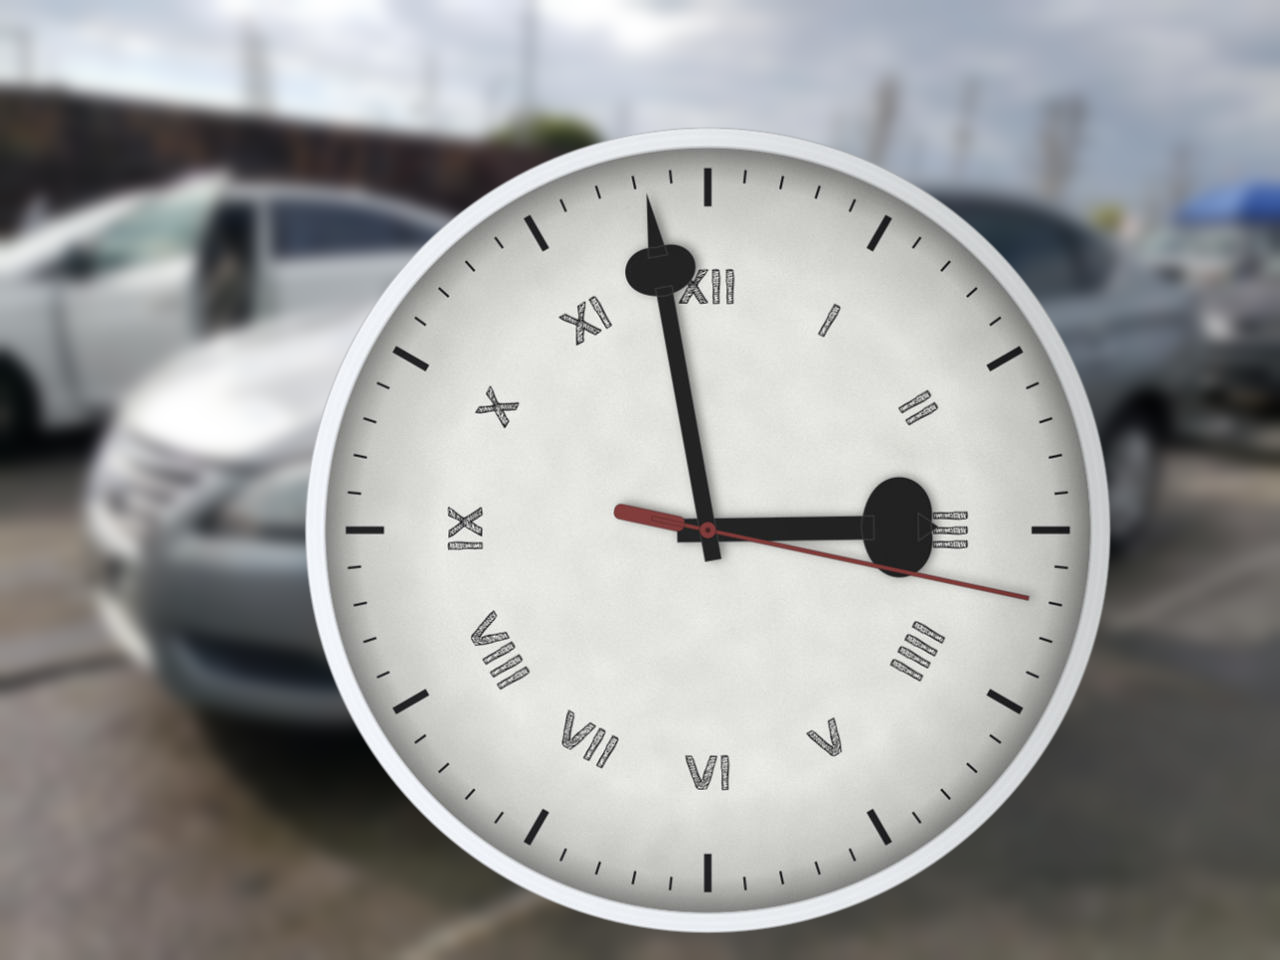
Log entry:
2h58m17s
